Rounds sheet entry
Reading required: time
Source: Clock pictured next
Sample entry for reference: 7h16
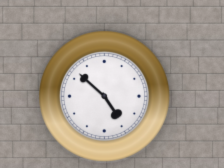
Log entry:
4h52
